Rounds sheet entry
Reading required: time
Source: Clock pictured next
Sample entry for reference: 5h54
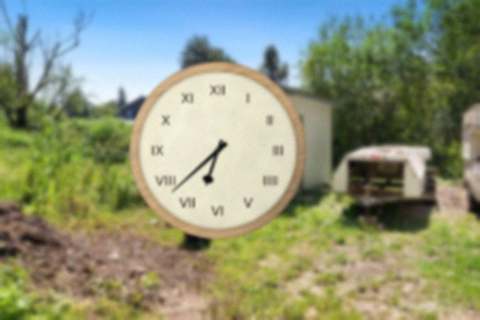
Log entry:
6h38
